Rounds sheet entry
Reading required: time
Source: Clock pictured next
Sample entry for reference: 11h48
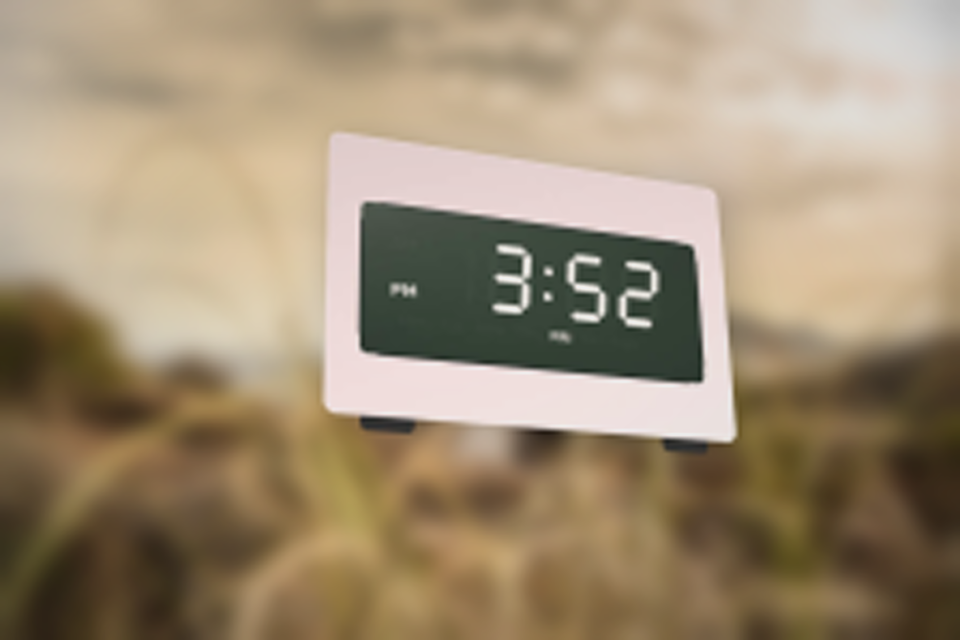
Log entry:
3h52
